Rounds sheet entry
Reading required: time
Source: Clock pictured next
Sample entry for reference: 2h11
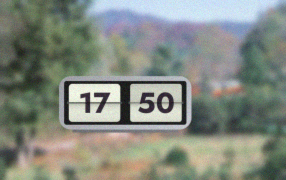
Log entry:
17h50
